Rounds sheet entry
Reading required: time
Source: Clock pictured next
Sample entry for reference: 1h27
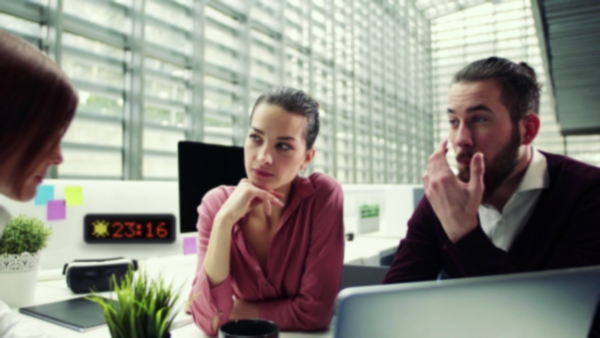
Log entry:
23h16
